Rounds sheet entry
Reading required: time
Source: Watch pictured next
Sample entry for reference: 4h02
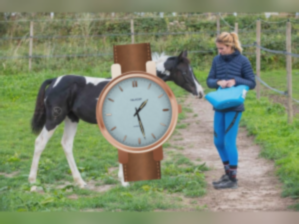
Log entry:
1h28
